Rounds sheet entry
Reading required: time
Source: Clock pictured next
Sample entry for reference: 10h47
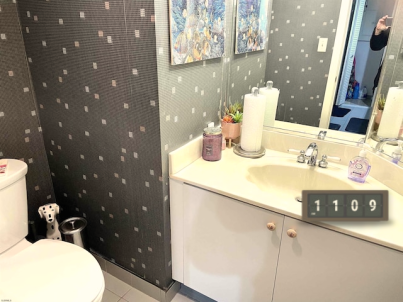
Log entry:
11h09
